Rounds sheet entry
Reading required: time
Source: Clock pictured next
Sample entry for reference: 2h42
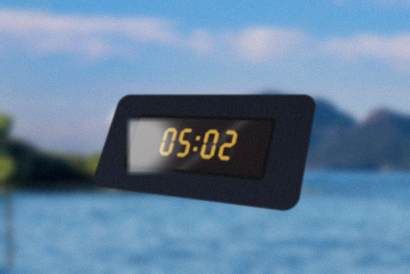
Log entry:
5h02
